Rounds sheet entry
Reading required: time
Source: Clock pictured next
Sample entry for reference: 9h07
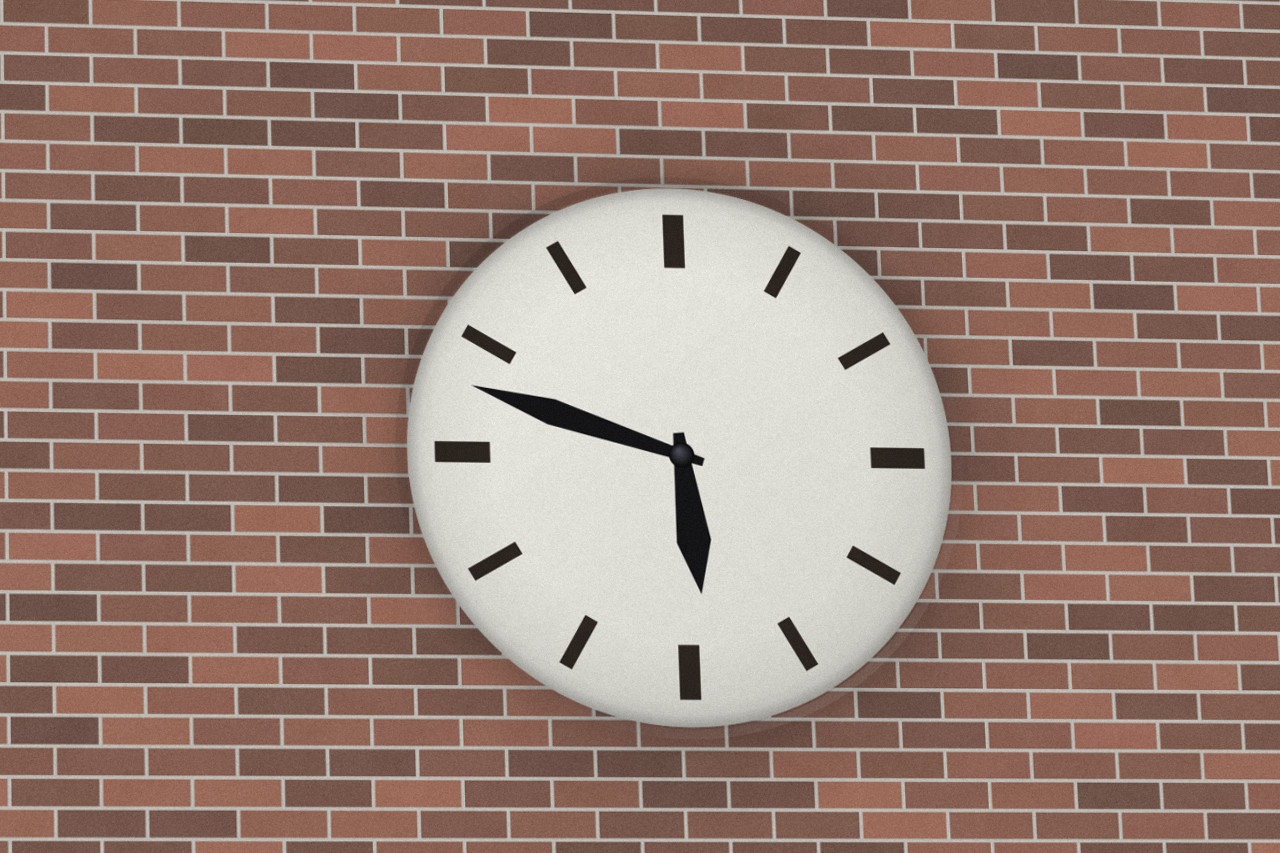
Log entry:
5h48
